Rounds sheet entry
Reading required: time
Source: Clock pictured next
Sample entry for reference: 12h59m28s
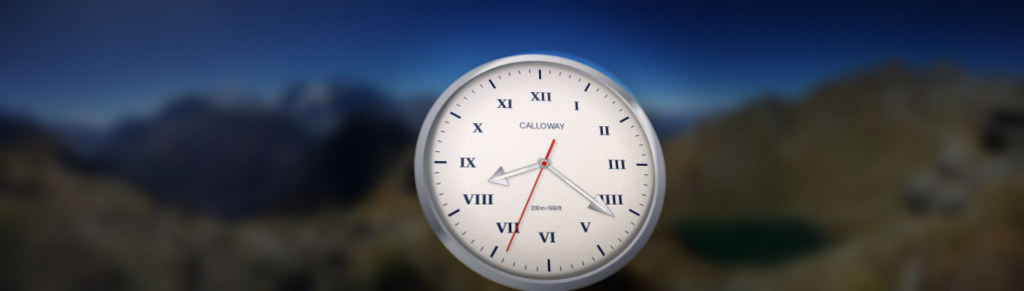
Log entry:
8h21m34s
